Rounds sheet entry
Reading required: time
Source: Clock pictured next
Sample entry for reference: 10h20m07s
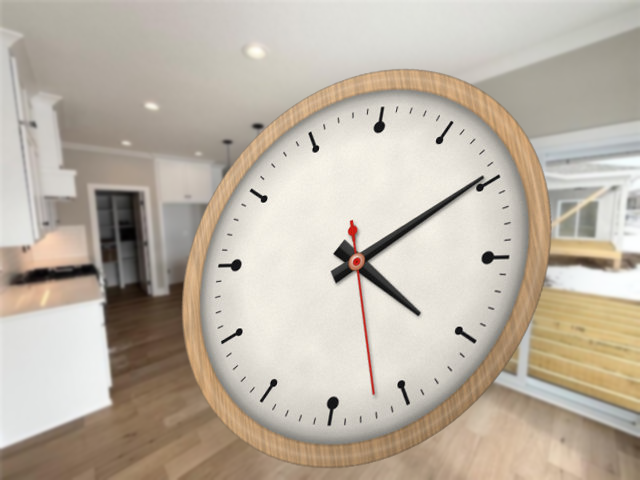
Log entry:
4h09m27s
